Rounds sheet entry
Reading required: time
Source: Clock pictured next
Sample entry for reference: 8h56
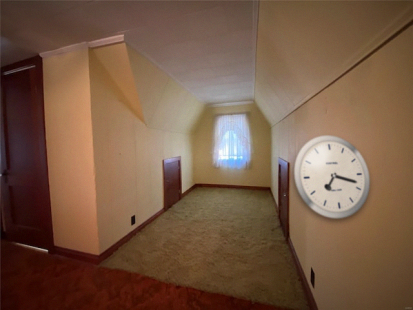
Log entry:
7h18
